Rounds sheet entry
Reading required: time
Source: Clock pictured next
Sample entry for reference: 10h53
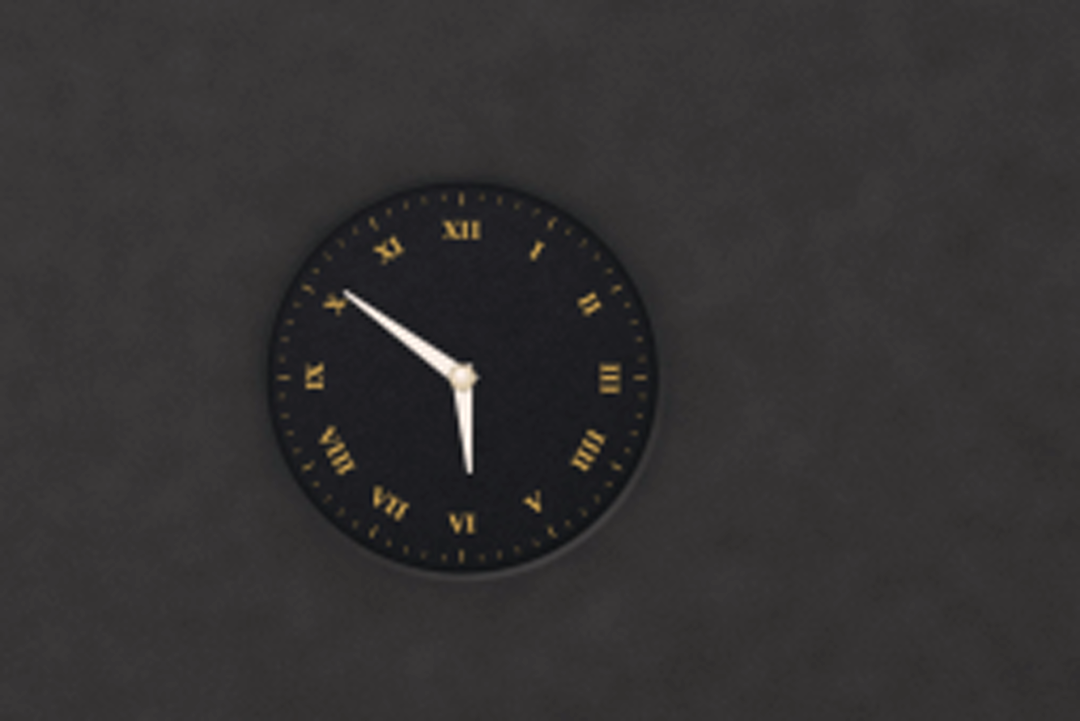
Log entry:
5h51
